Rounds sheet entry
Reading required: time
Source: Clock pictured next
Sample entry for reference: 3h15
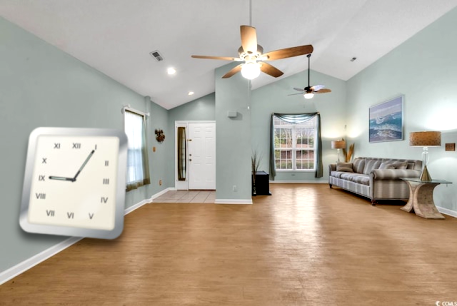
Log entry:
9h05
